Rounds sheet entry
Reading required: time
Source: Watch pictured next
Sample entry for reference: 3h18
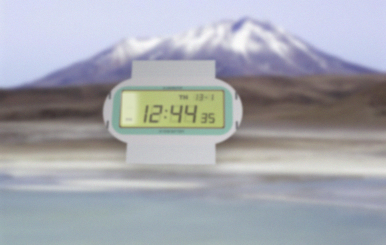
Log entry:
12h44
